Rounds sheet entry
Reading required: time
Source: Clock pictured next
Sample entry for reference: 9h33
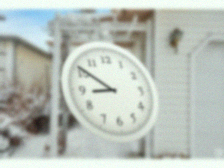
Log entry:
8h51
